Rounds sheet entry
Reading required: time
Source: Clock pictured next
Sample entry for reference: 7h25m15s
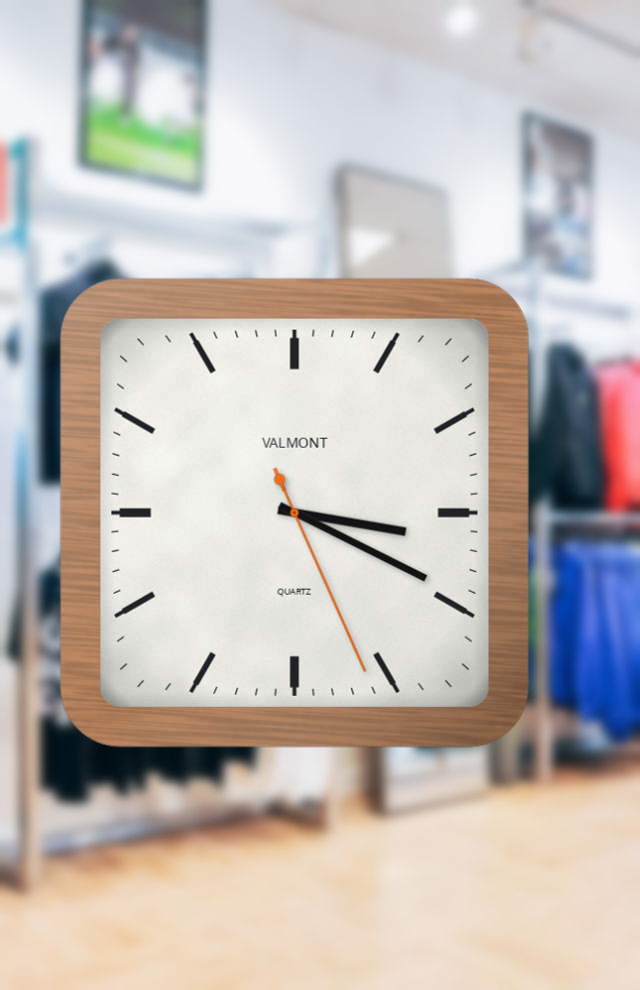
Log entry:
3h19m26s
